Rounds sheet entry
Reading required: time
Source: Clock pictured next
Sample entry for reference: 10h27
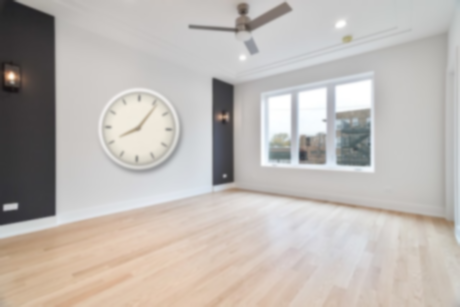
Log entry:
8h06
